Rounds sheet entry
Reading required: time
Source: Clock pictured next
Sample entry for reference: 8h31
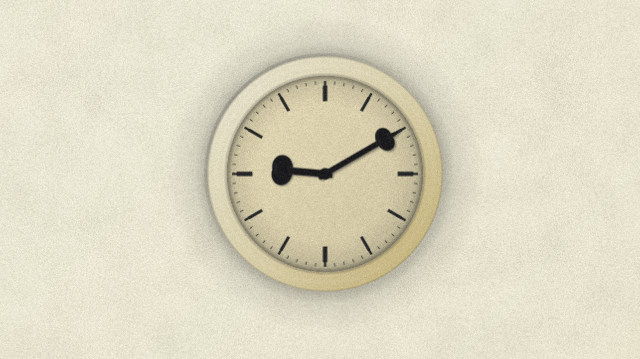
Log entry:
9h10
